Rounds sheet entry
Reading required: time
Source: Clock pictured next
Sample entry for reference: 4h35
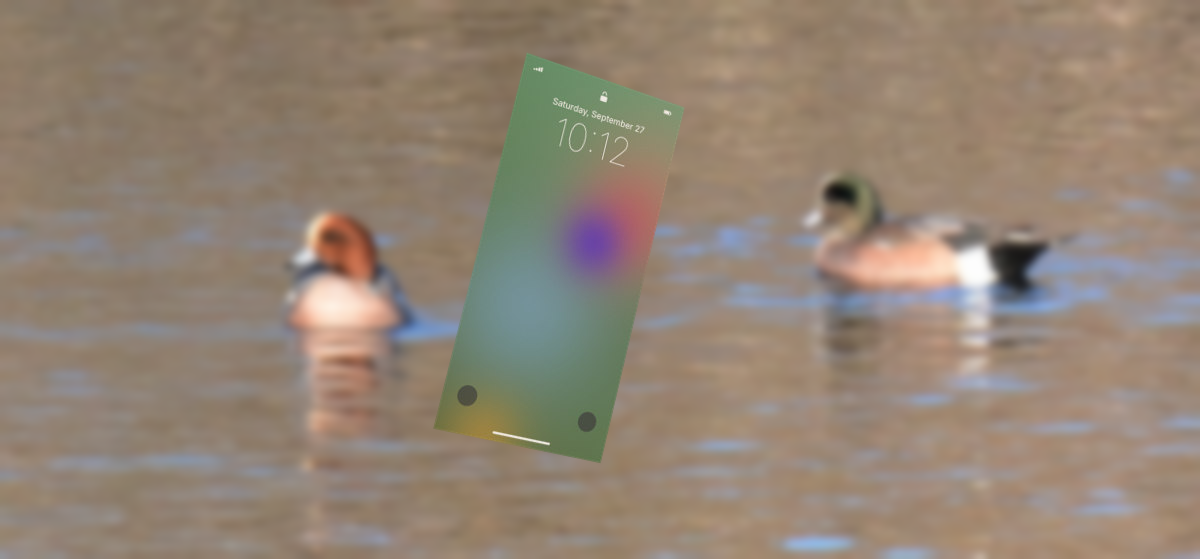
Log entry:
10h12
